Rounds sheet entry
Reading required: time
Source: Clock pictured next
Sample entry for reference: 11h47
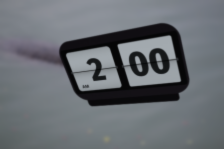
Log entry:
2h00
